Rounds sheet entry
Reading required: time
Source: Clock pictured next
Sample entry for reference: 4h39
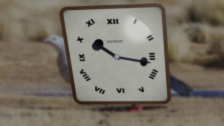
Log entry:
10h17
